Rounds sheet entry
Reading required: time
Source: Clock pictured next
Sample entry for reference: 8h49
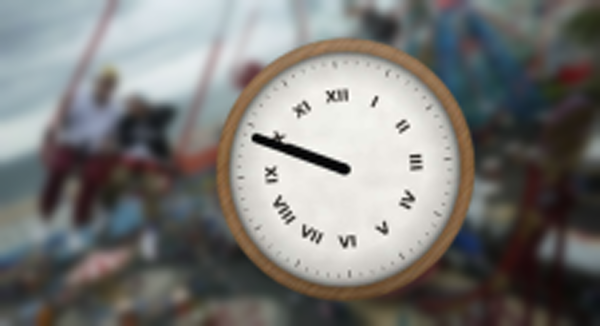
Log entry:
9h49
